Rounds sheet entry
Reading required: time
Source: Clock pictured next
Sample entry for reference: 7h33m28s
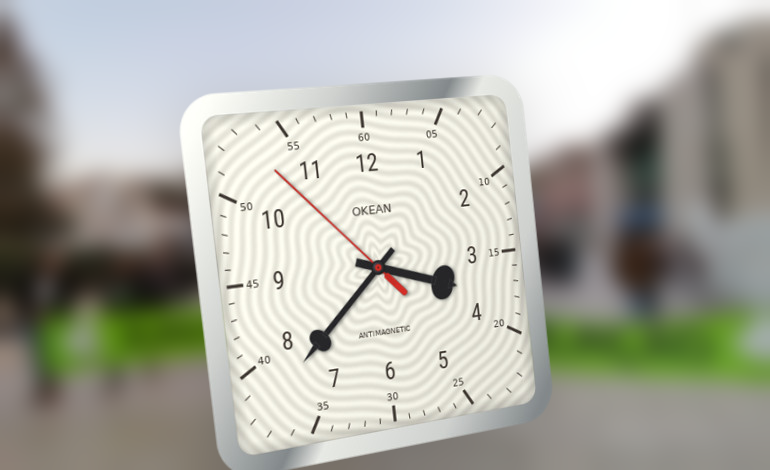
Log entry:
3h37m53s
